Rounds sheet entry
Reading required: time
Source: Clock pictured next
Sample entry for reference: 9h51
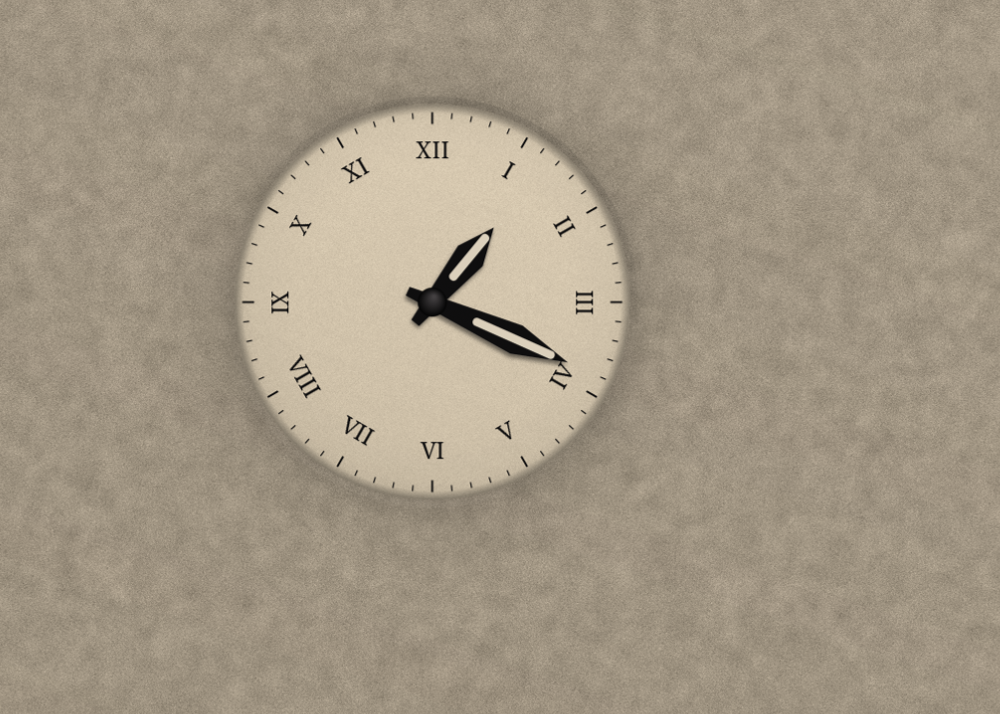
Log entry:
1h19
